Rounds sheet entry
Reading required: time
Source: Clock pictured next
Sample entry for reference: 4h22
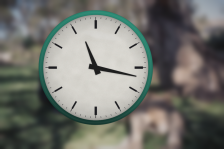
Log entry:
11h17
